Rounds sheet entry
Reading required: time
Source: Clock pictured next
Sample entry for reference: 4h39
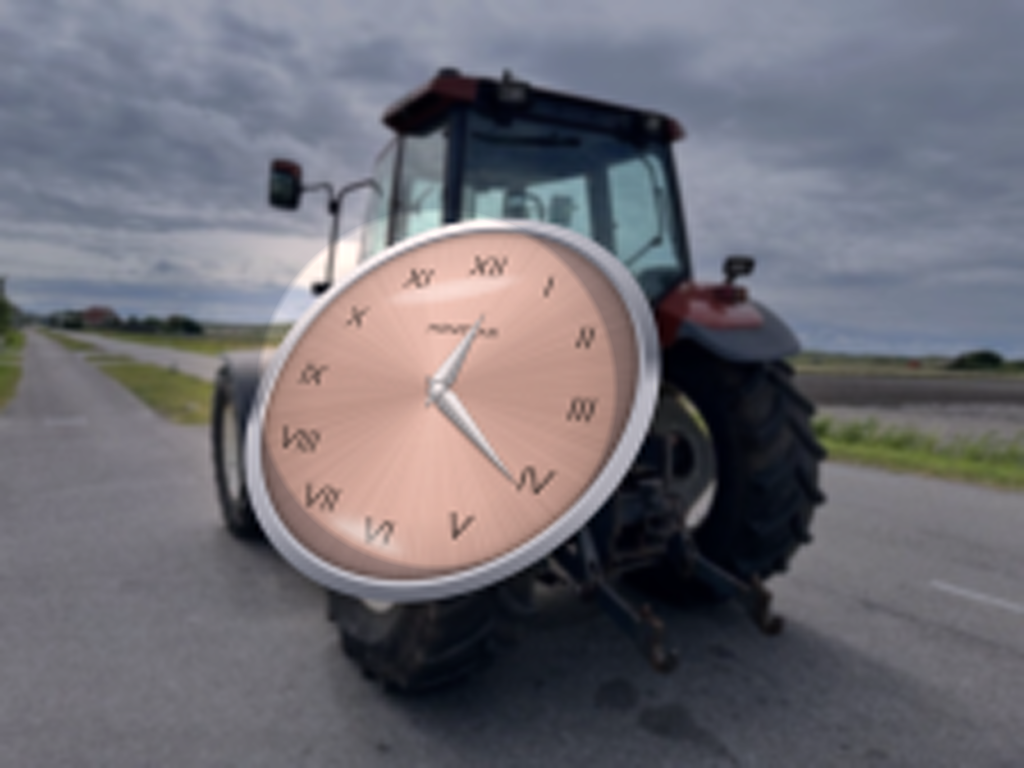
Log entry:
12h21
